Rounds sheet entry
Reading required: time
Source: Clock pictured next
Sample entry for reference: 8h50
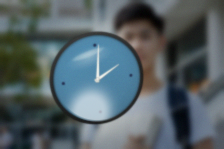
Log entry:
2h01
